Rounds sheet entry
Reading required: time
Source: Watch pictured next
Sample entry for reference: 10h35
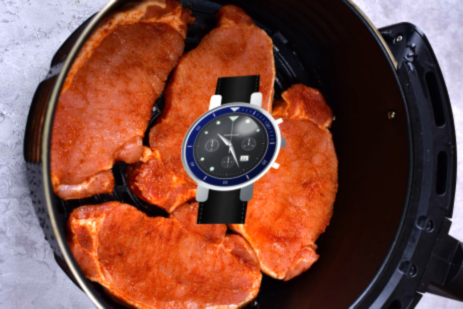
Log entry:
10h26
